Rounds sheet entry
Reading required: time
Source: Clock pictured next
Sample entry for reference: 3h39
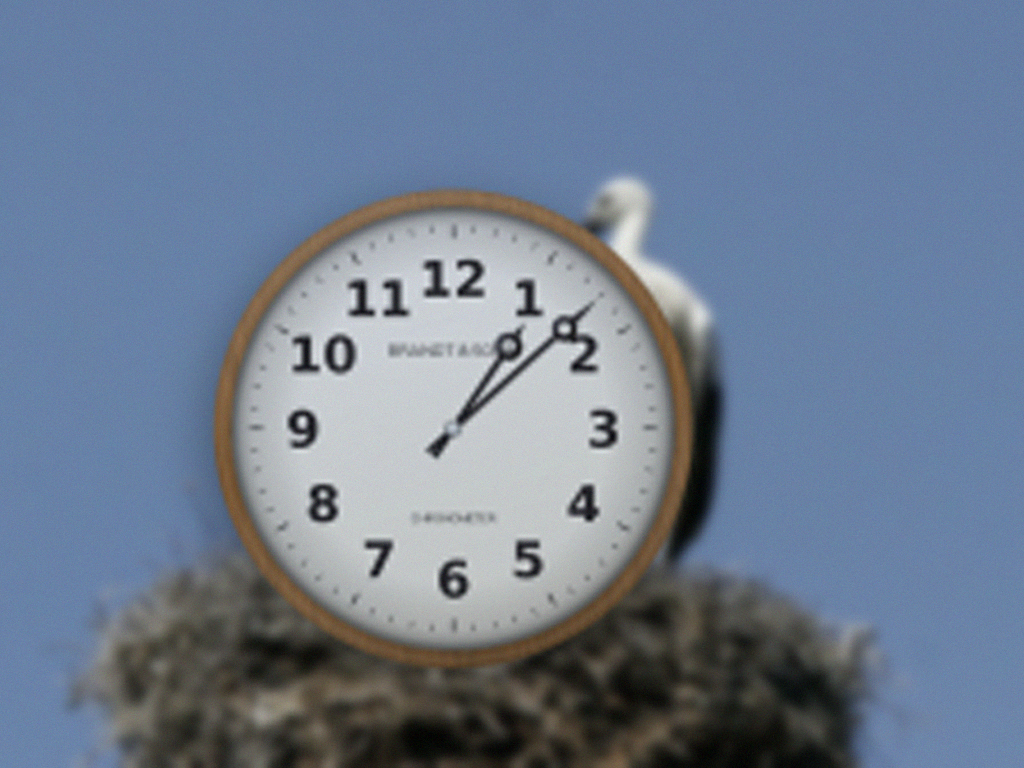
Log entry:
1h08
